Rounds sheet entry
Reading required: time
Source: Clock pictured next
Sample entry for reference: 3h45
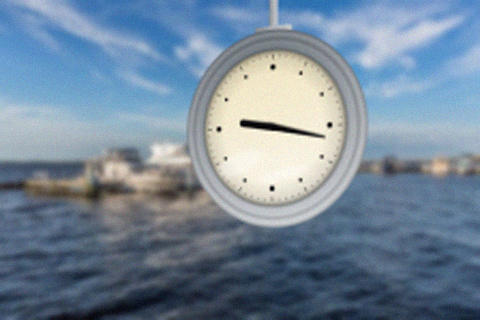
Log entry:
9h17
